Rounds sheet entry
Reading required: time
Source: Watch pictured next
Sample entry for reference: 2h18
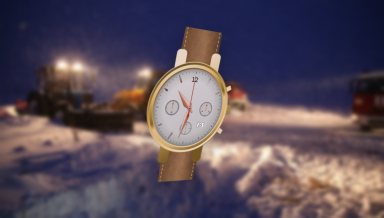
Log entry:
10h32
